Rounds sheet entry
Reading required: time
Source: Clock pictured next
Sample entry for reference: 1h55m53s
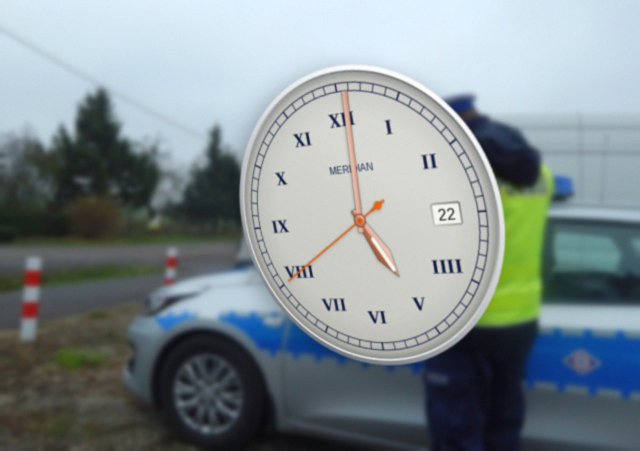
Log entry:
5h00m40s
